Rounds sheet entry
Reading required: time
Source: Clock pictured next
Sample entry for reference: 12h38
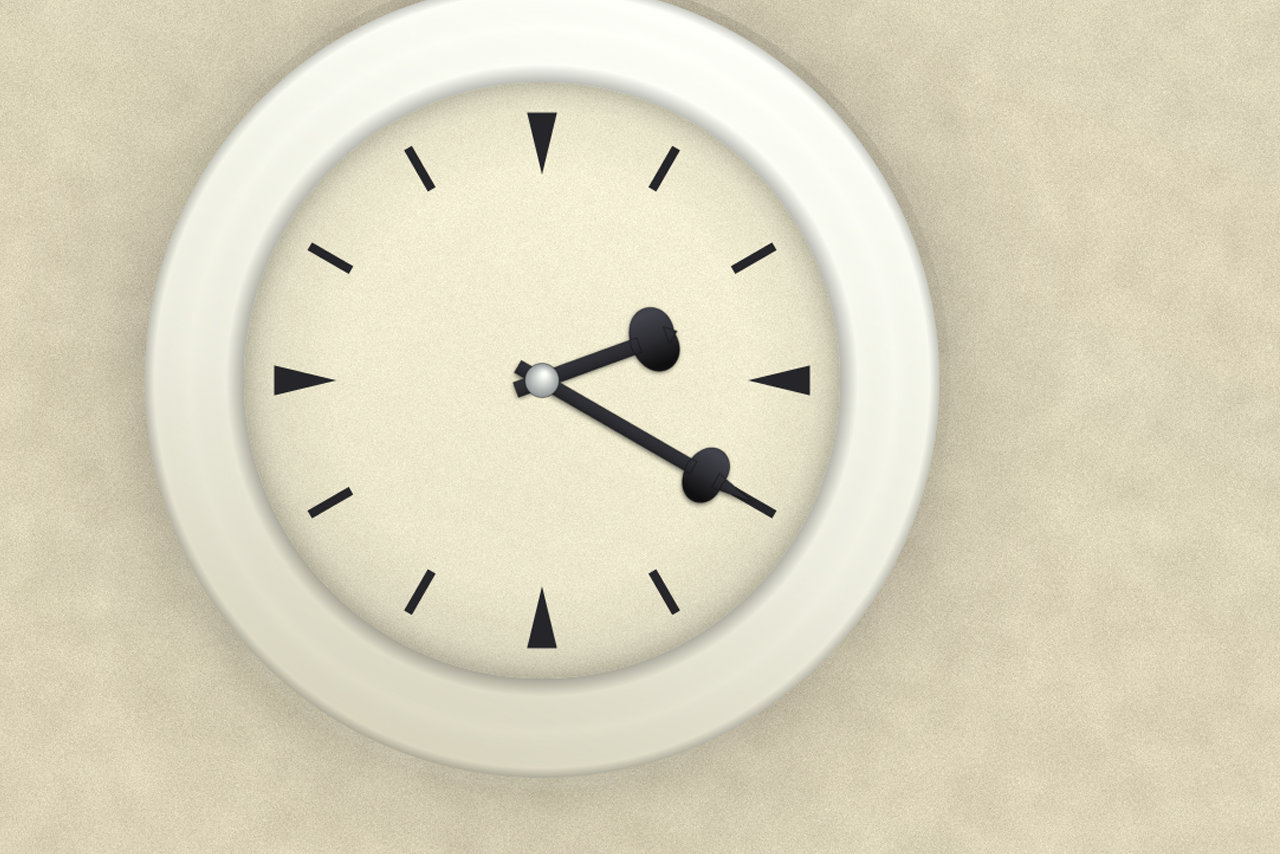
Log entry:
2h20
